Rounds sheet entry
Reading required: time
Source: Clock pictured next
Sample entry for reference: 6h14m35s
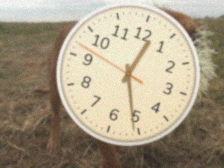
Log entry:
12h25m47s
